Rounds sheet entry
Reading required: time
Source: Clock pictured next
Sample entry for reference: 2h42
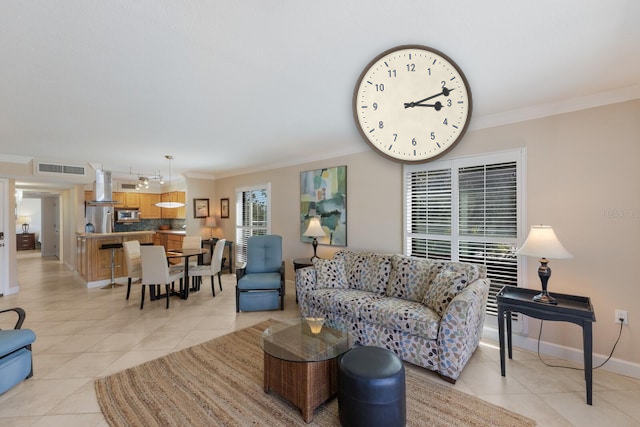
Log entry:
3h12
